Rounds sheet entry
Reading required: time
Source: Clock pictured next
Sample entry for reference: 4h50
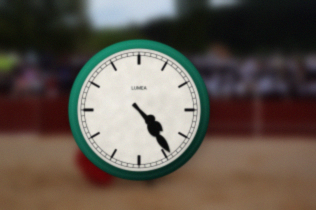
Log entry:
4h24
